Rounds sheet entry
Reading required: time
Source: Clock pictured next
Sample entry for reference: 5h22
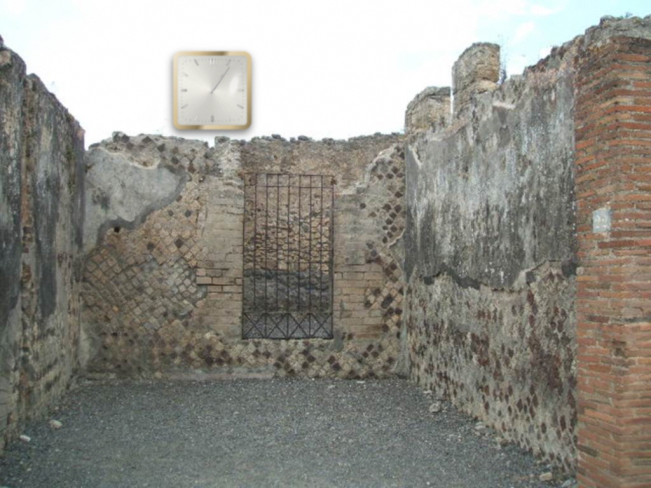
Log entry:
1h06
